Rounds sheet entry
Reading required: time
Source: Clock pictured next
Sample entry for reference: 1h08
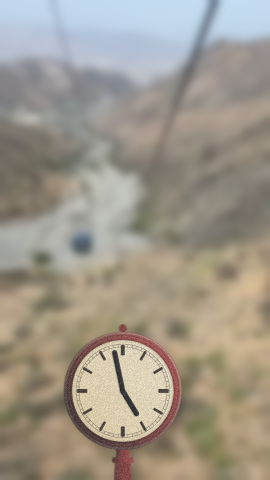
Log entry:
4h58
